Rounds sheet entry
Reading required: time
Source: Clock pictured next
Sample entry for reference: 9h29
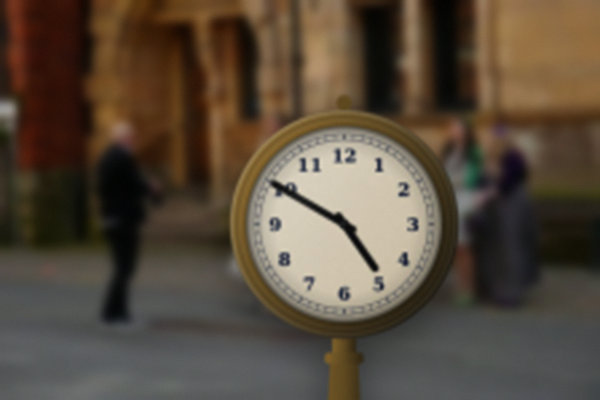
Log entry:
4h50
